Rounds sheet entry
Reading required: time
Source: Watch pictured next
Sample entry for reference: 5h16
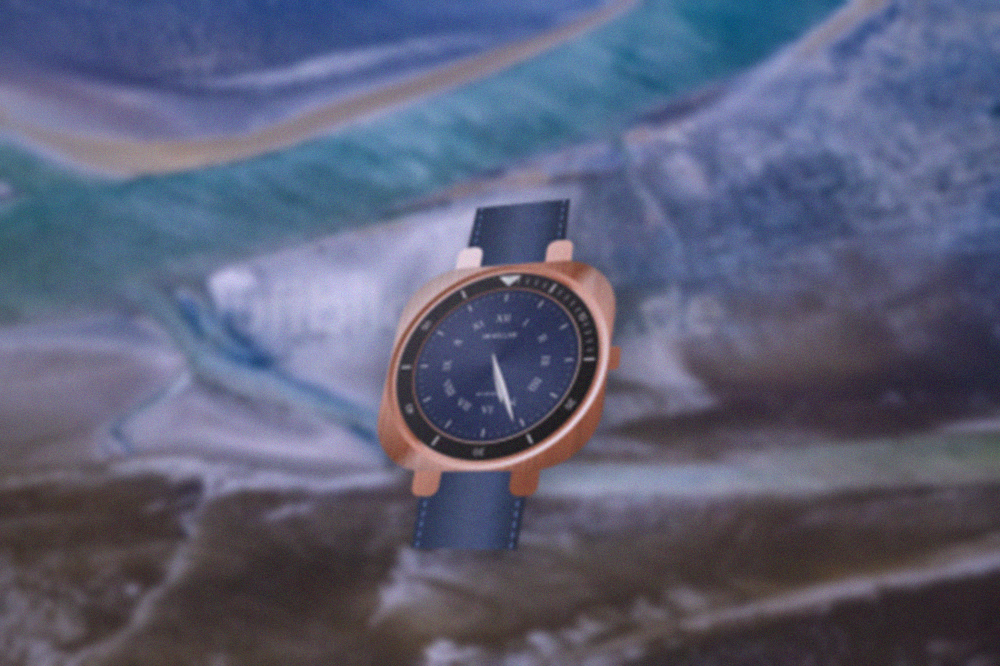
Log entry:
5h26
